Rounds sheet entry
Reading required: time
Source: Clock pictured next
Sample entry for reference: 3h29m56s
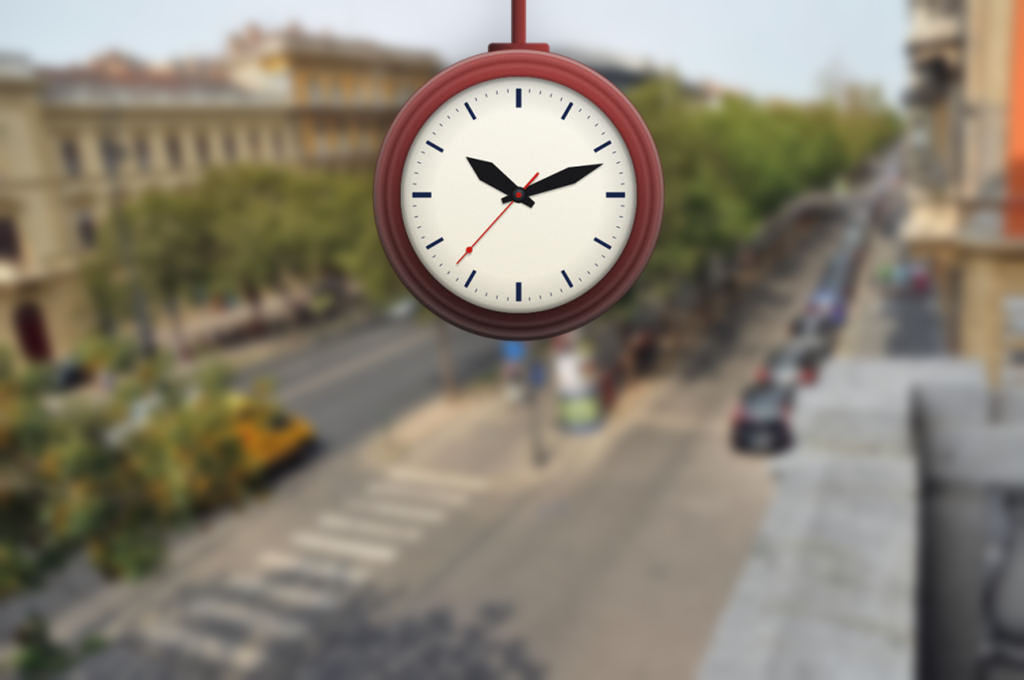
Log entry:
10h11m37s
